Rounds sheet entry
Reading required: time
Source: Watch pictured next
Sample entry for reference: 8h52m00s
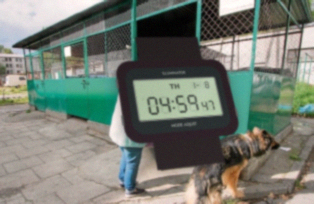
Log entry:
4h59m47s
